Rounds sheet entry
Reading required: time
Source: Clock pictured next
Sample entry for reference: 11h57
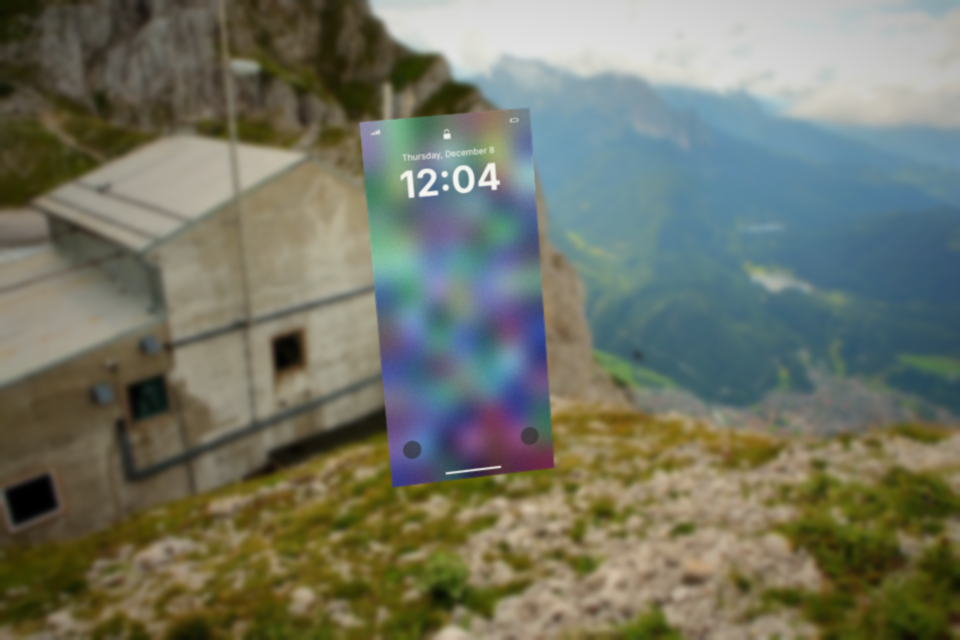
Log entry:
12h04
